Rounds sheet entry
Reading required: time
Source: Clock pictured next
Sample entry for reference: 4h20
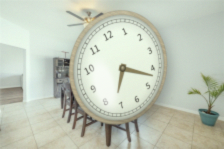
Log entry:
7h22
